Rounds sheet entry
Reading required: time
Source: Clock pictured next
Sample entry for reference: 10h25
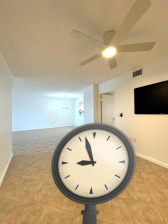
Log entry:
8h57
